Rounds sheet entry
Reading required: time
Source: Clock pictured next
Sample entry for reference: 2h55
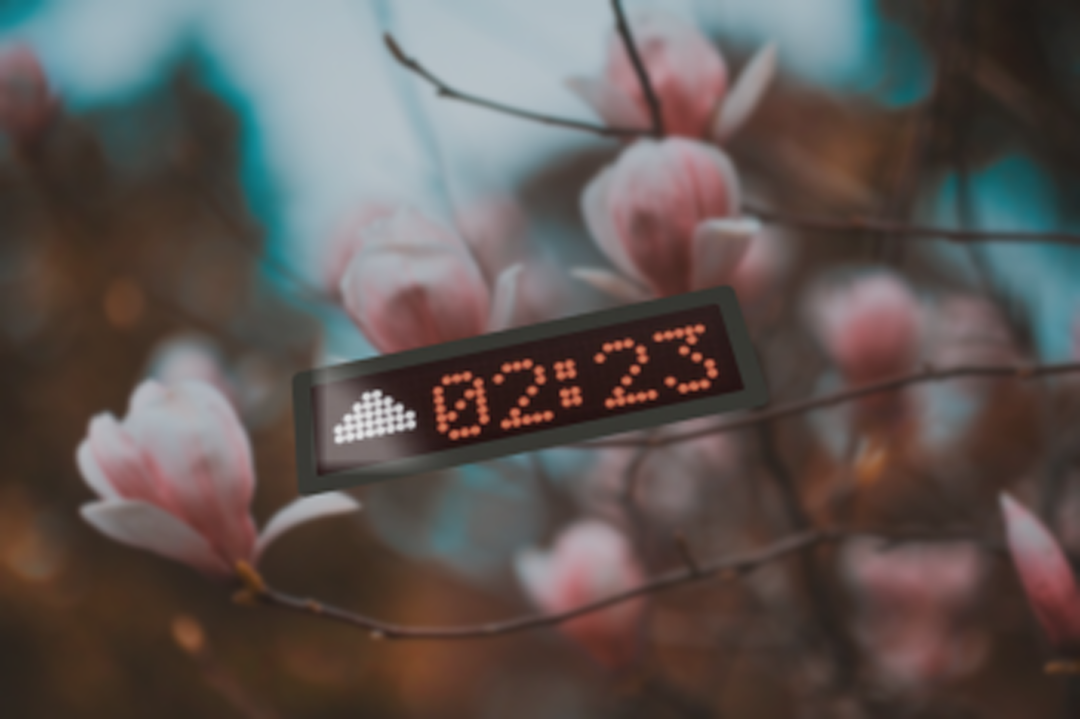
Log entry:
2h23
